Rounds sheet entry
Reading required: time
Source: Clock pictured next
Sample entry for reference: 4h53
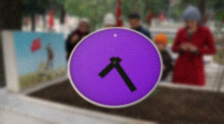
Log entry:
7h25
